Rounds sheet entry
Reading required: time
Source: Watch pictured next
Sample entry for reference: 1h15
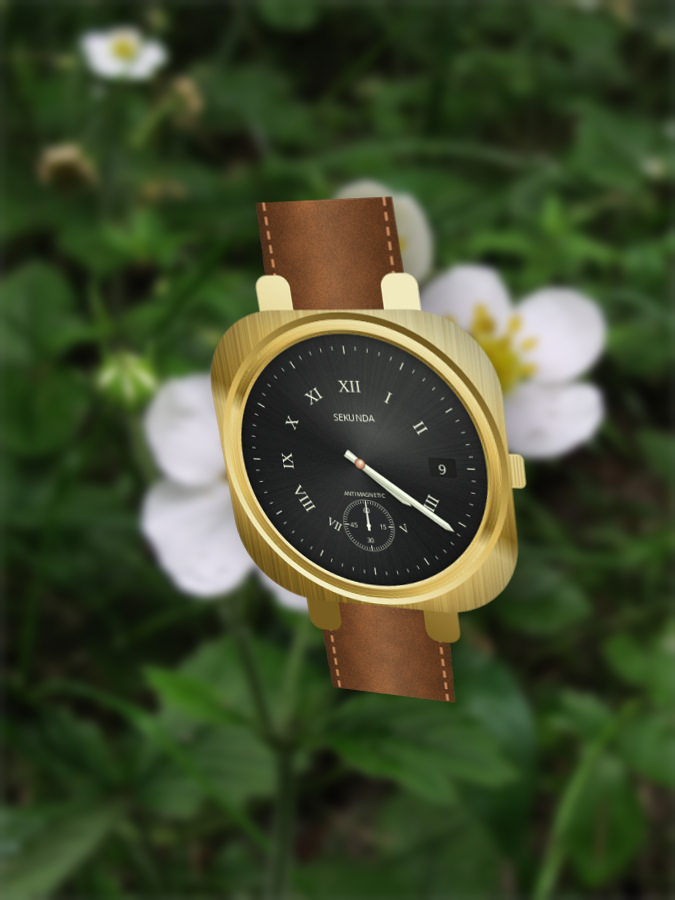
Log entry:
4h21
